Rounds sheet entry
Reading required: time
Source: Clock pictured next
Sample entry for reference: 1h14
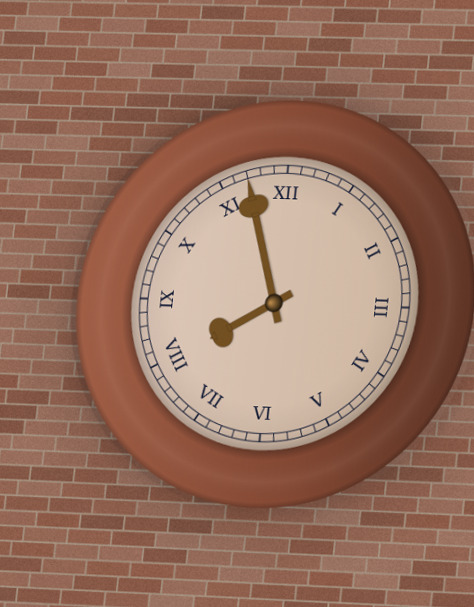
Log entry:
7h57
